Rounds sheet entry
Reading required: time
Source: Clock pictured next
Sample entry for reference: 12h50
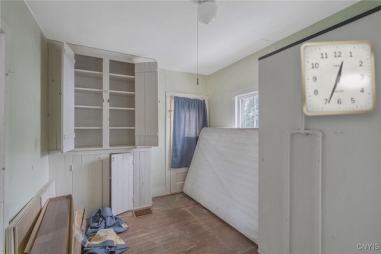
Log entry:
12h34
